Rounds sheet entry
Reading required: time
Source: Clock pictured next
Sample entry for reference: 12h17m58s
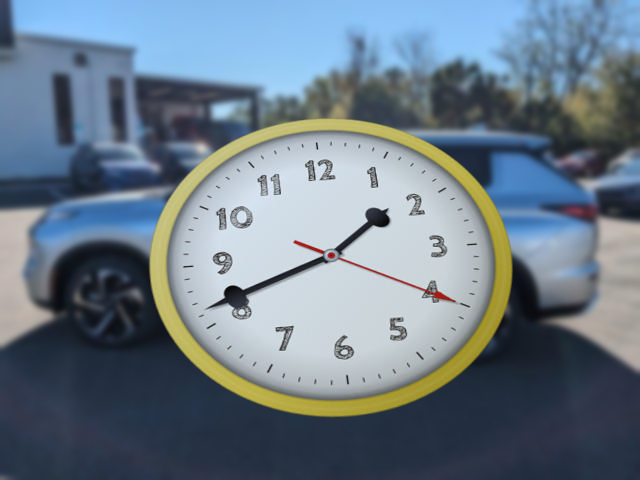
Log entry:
1h41m20s
